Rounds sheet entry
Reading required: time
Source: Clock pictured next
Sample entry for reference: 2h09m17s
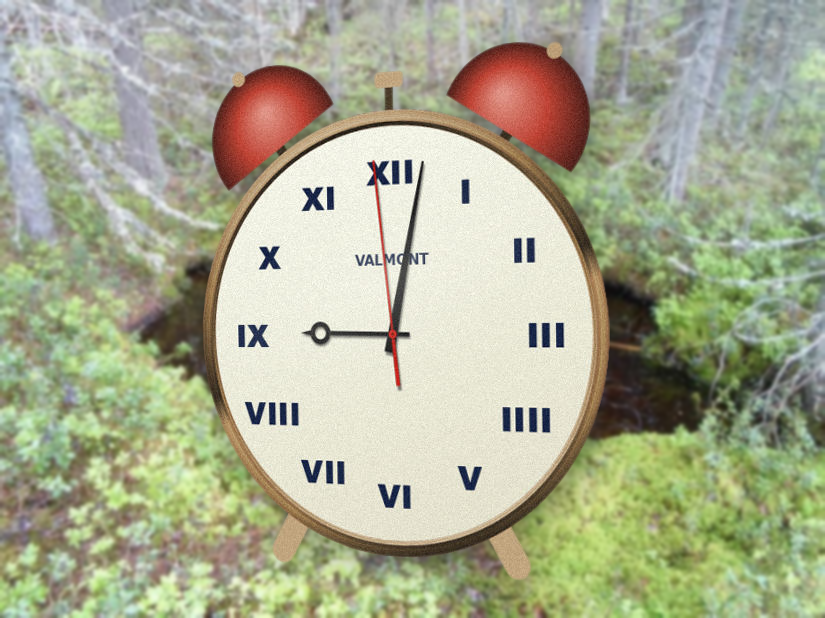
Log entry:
9h01m59s
